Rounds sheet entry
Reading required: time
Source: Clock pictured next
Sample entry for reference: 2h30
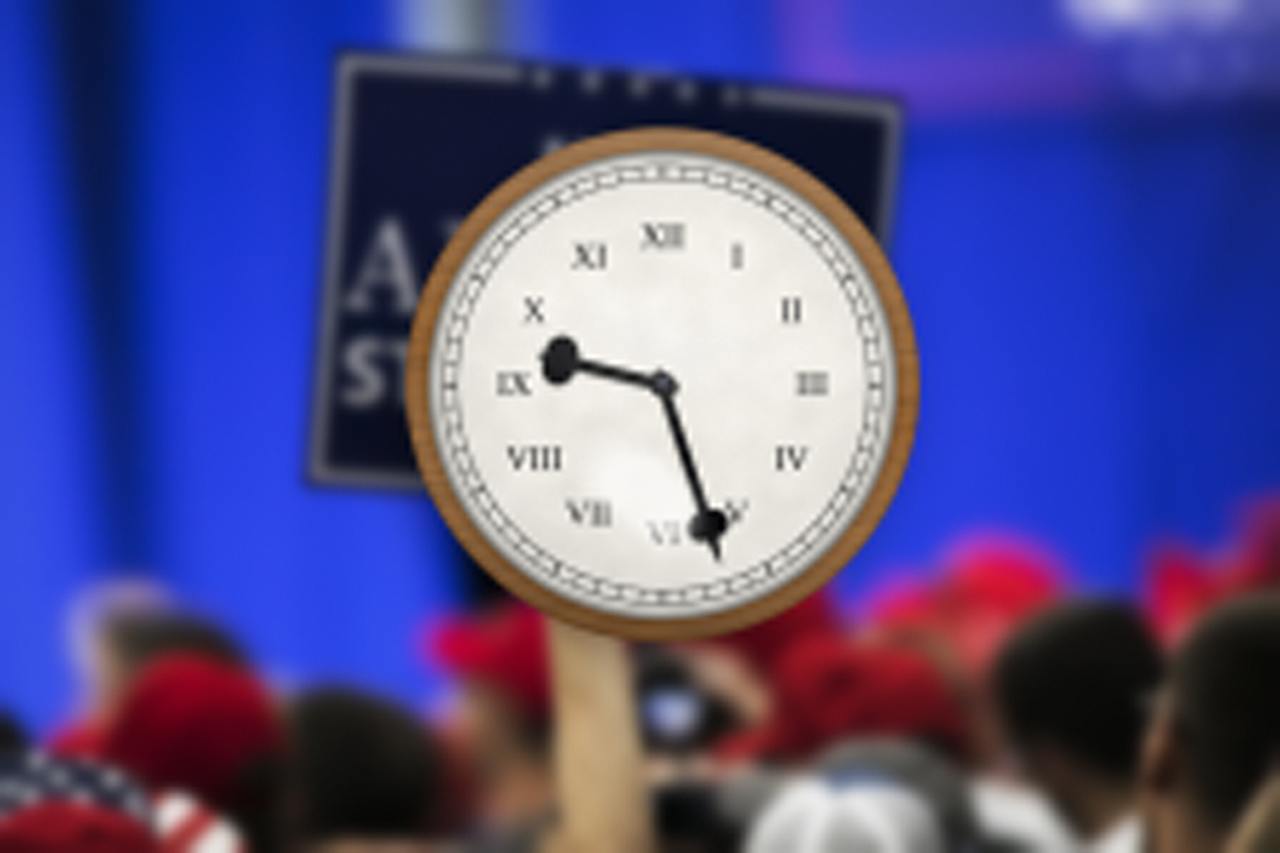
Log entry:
9h27
